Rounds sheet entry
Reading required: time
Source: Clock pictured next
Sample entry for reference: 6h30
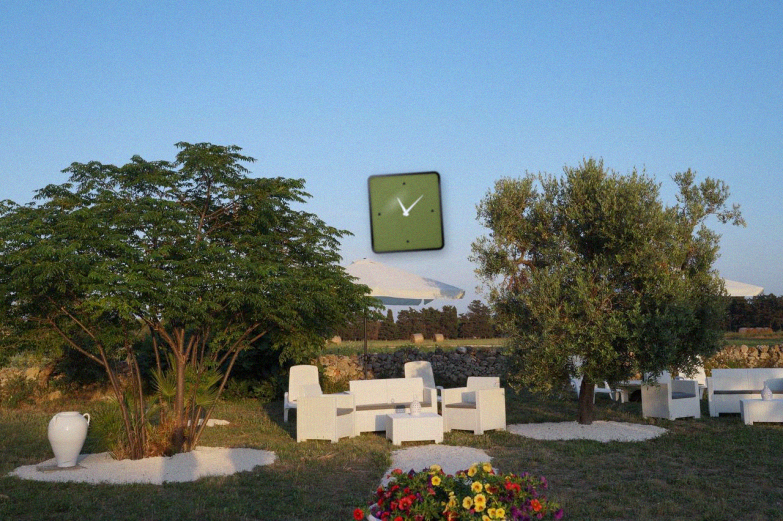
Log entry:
11h08
